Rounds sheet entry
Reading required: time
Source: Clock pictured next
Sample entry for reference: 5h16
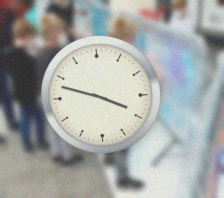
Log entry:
3h48
